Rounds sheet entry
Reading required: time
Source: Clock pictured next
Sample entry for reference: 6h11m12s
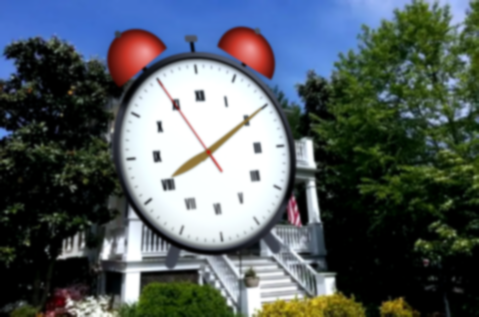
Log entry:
8h09m55s
